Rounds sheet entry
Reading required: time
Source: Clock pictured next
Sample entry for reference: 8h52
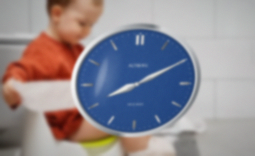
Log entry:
8h10
